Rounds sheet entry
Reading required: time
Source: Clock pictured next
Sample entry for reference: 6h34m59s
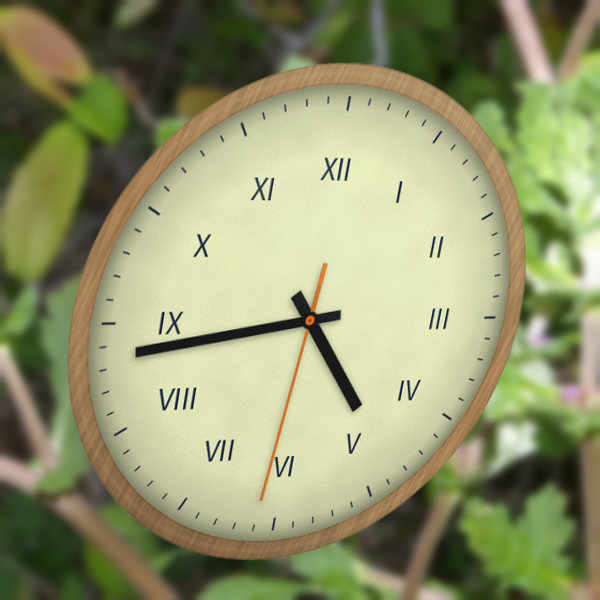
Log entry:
4h43m31s
